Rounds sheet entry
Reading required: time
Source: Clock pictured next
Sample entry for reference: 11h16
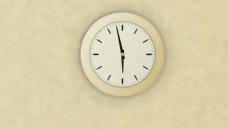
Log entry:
5h58
